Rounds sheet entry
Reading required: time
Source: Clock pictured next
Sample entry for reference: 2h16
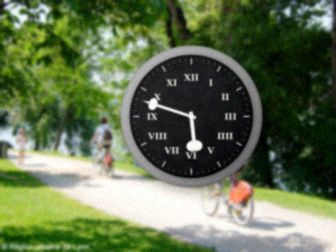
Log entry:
5h48
